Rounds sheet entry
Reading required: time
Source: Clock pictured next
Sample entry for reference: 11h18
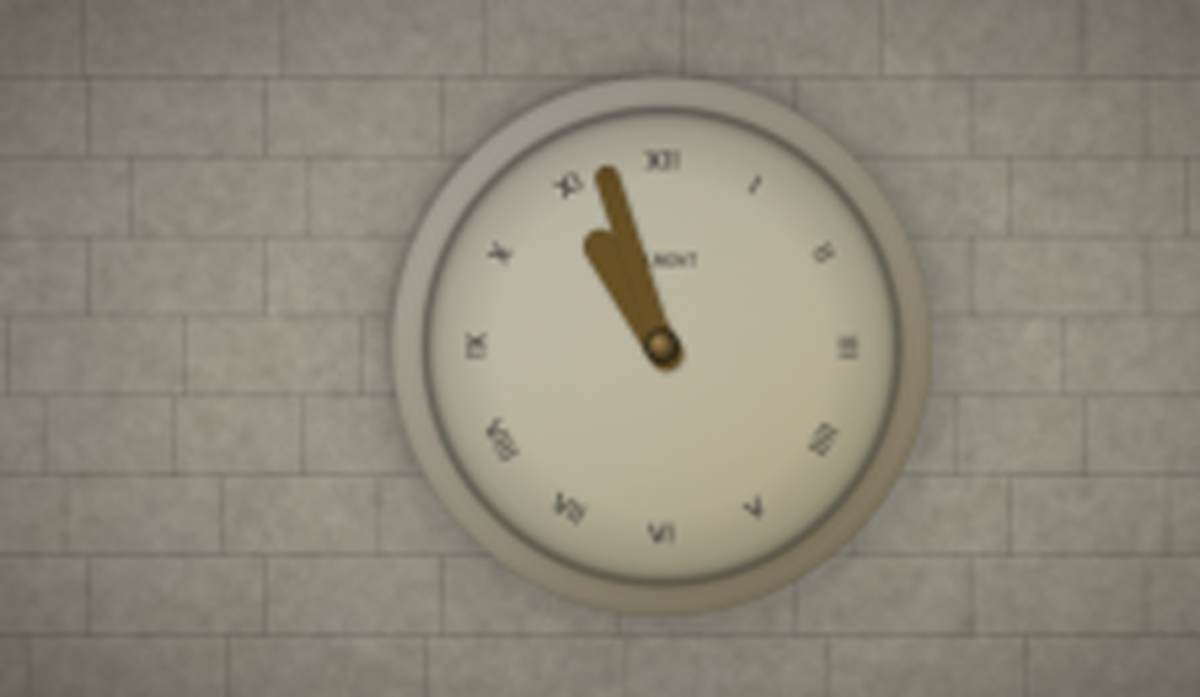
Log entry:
10h57
